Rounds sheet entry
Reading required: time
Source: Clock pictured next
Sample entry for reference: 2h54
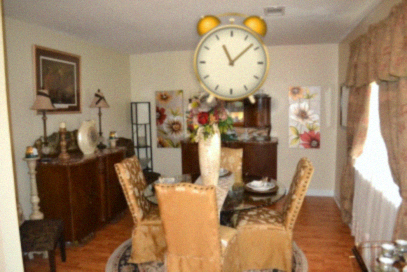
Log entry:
11h08
